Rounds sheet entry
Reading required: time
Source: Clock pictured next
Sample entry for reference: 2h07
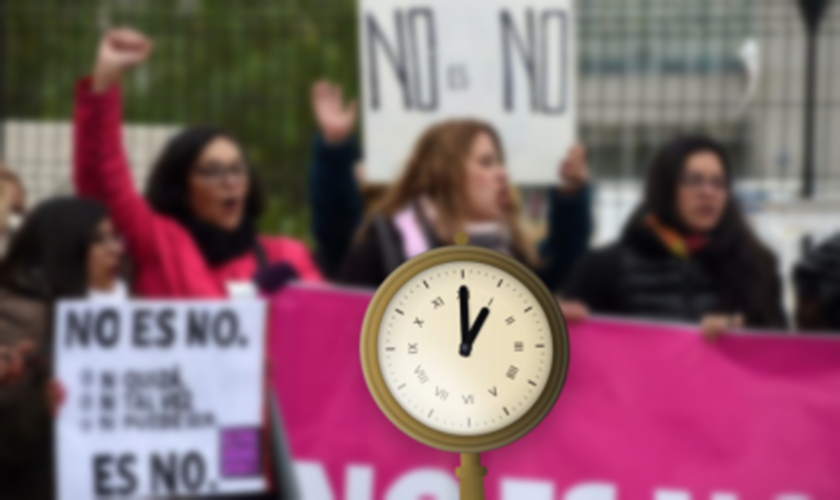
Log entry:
1h00
